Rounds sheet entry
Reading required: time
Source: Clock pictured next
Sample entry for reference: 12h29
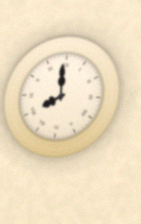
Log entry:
7h59
